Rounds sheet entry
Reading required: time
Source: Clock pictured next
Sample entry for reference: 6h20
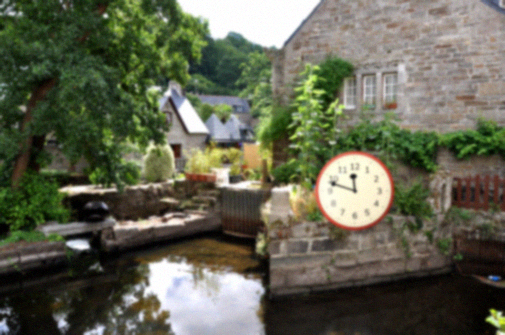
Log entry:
11h48
